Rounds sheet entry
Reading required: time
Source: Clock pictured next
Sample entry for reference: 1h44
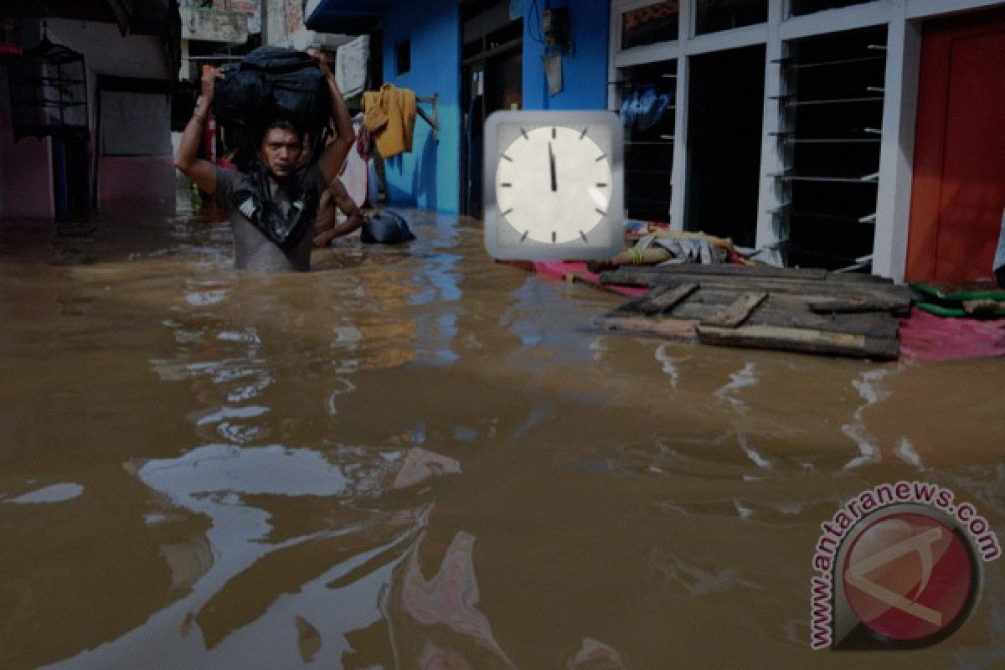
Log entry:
11h59
